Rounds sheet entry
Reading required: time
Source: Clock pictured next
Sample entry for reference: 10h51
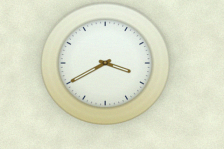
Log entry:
3h40
